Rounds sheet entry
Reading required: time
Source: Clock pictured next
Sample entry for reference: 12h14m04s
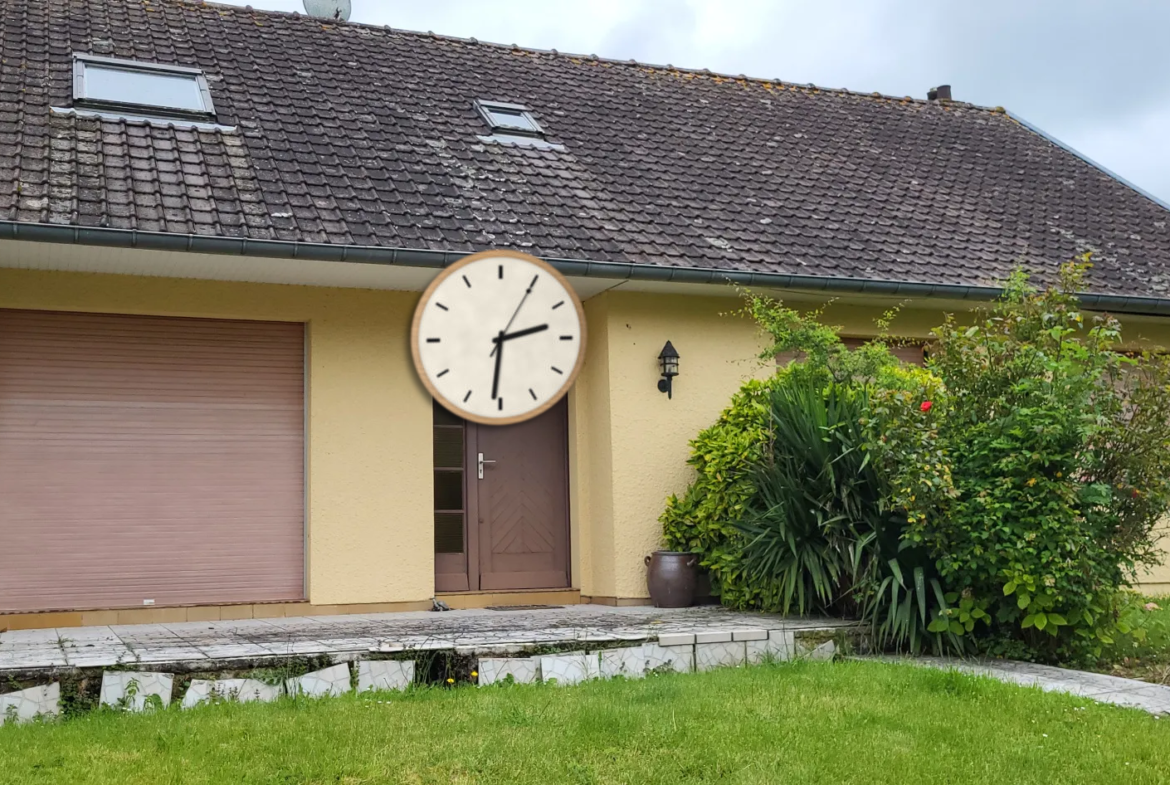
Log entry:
2h31m05s
